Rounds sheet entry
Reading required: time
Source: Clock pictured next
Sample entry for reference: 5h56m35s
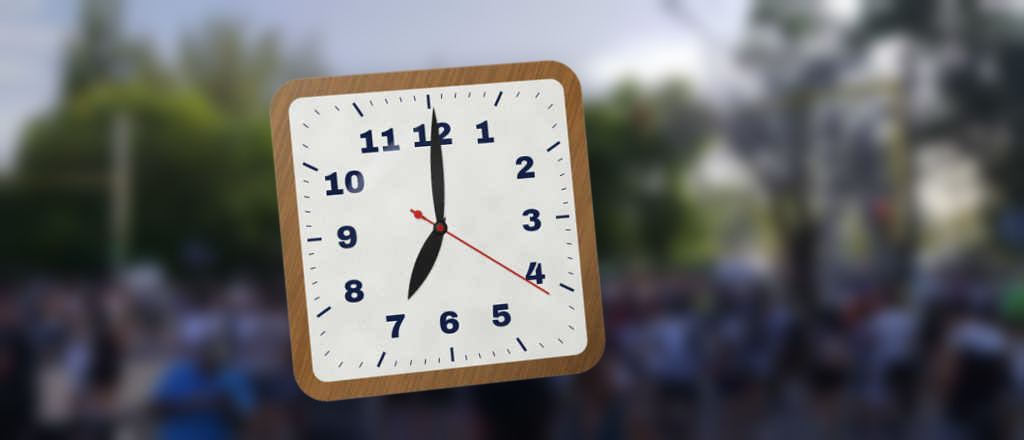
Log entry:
7h00m21s
